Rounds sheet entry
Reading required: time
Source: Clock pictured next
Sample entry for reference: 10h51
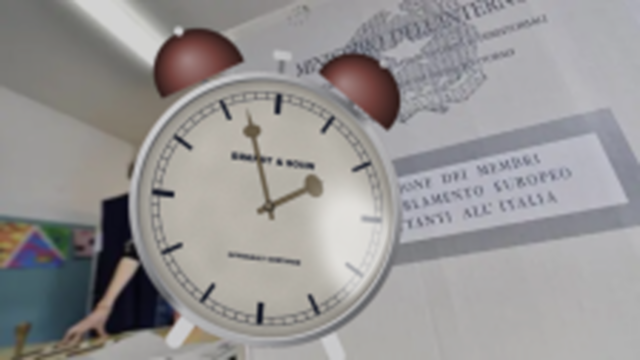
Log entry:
1h57
